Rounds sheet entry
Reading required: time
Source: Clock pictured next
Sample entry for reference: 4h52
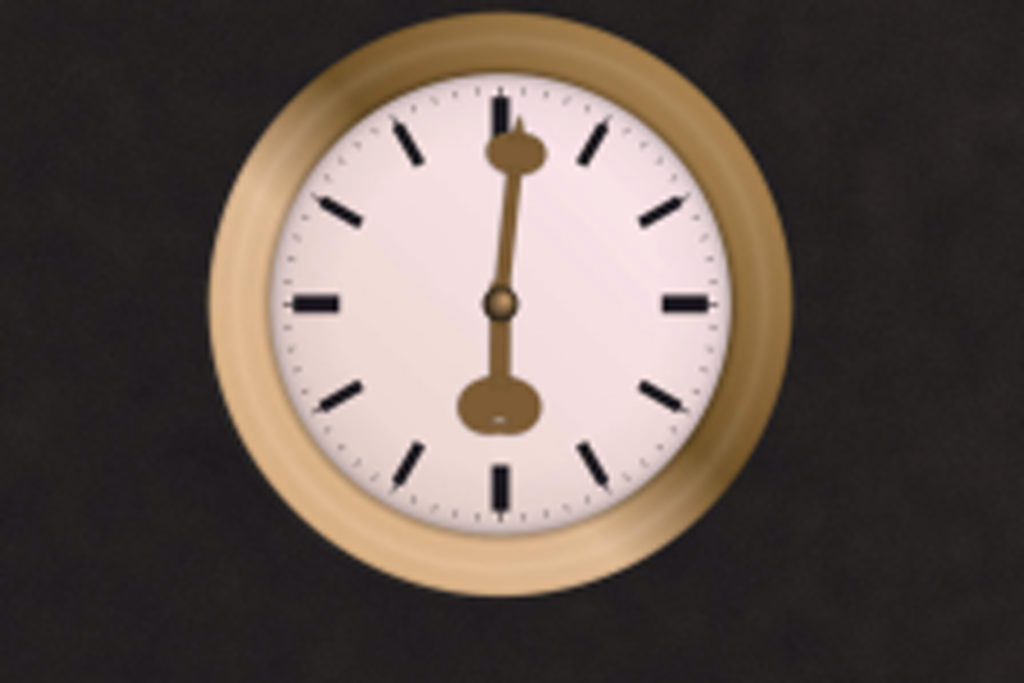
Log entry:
6h01
